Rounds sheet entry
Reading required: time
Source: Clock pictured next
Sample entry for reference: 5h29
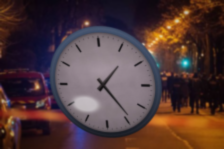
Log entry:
1h24
